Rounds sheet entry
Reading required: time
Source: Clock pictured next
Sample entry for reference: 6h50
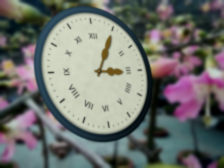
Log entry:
3h05
